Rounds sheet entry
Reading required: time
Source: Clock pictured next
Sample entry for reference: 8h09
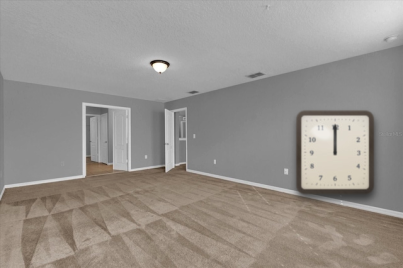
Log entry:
12h00
